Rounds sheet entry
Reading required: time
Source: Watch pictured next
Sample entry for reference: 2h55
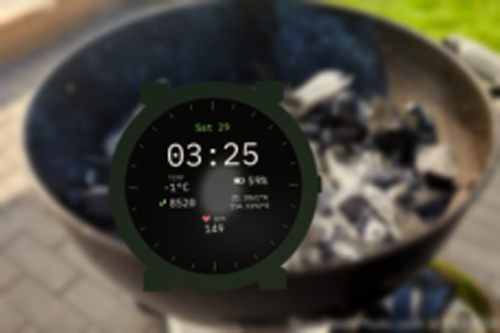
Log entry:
3h25
